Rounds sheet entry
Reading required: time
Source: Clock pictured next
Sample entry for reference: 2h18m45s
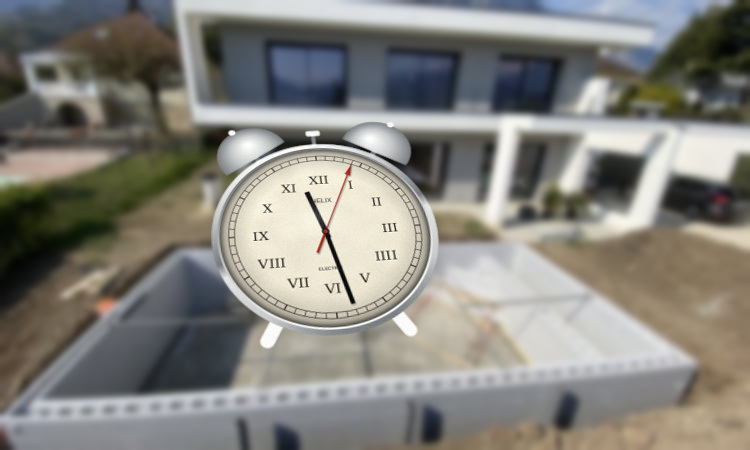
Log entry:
11h28m04s
